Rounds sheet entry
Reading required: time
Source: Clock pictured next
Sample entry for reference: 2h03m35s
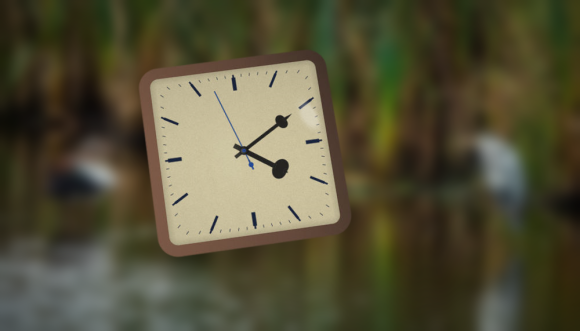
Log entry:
4h09m57s
